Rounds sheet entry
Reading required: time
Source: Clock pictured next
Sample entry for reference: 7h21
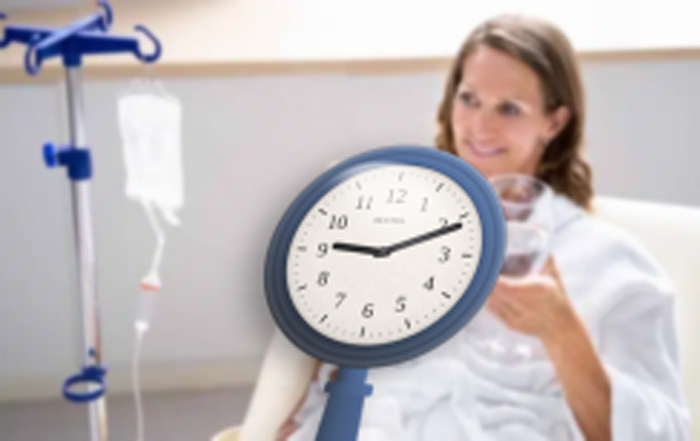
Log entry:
9h11
